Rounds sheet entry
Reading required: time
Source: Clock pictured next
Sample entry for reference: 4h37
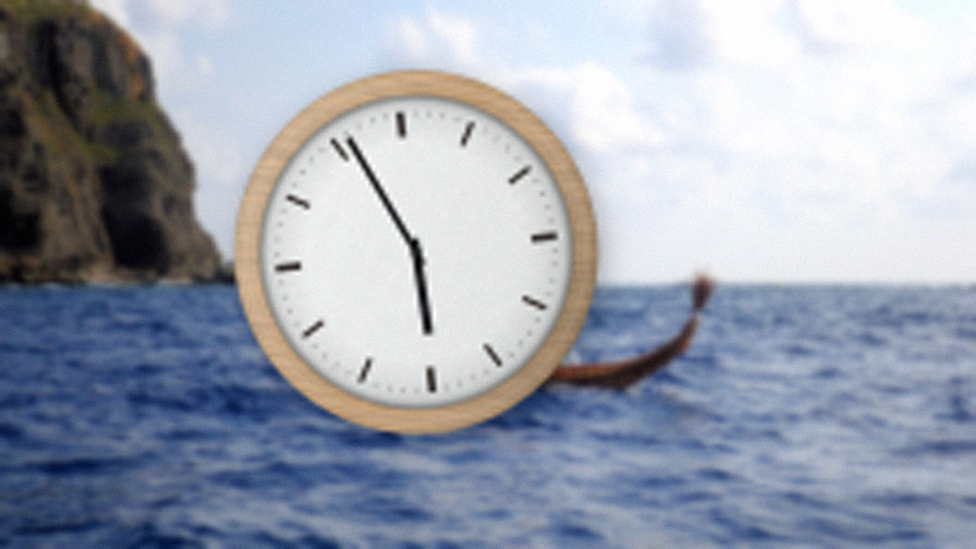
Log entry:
5h56
